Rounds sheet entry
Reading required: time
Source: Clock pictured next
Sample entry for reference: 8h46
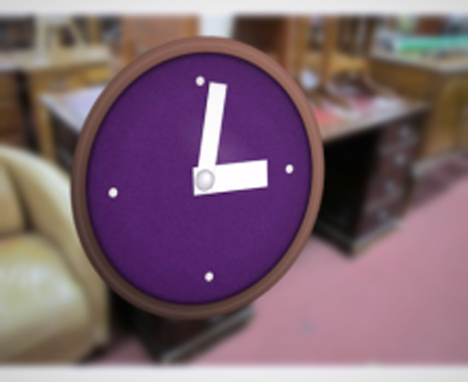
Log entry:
3h02
